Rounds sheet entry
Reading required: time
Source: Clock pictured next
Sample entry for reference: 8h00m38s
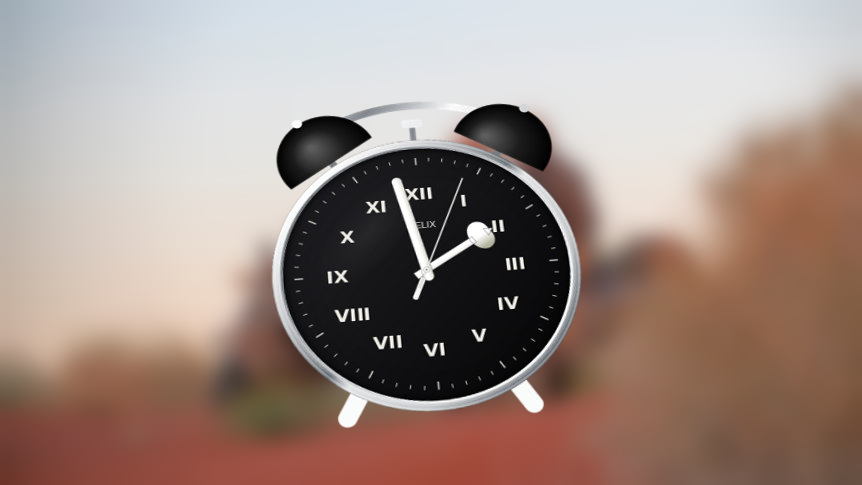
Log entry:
1h58m04s
